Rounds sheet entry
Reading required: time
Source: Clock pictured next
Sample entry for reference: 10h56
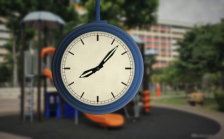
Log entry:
8h07
